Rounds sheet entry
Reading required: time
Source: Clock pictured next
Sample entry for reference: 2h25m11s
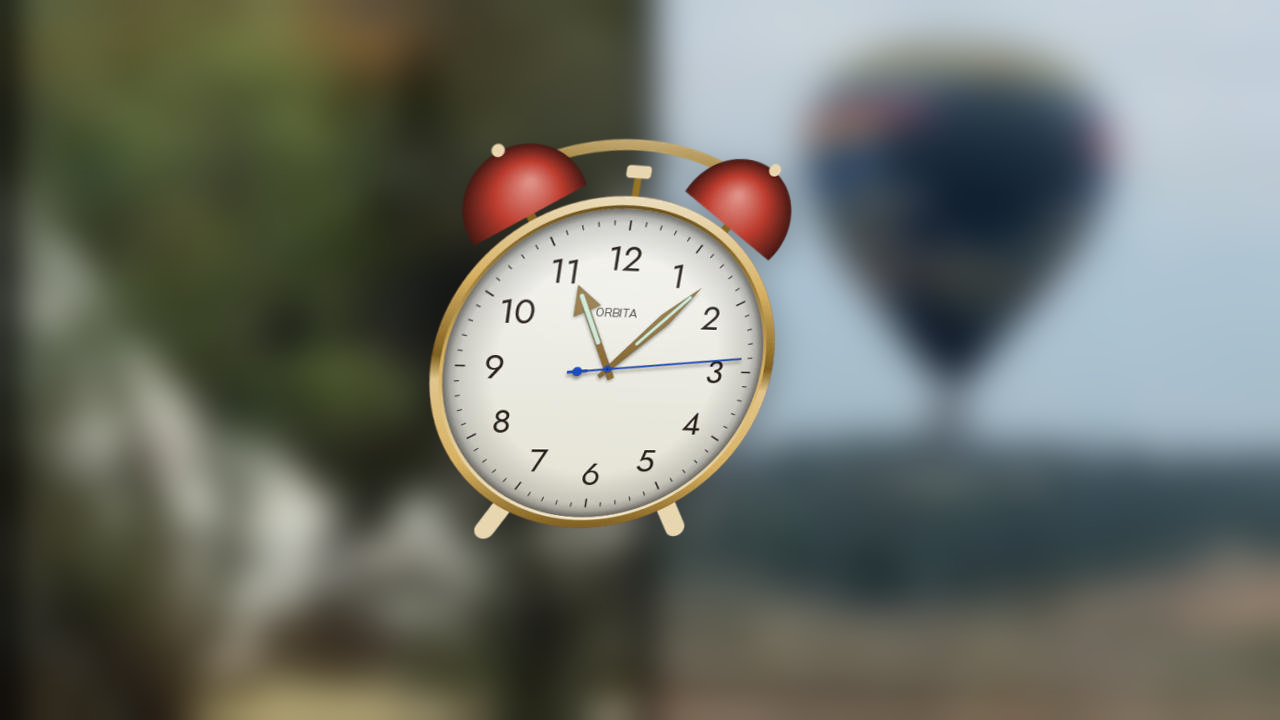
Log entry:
11h07m14s
